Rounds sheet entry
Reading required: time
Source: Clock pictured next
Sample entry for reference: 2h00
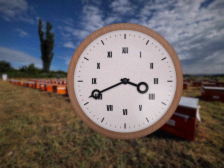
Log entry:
3h41
